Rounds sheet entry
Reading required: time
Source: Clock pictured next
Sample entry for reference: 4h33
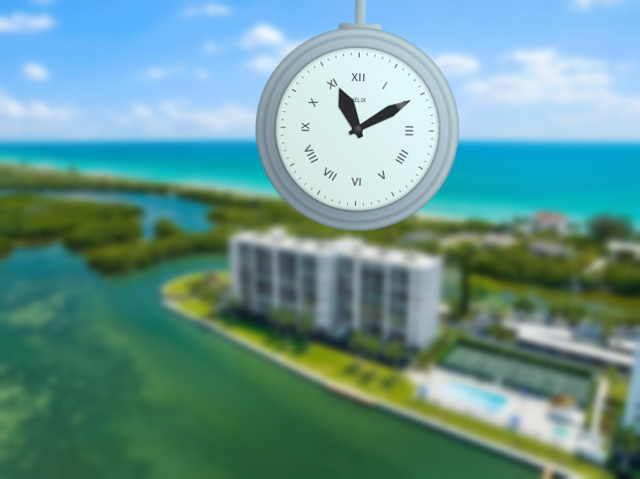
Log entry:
11h10
